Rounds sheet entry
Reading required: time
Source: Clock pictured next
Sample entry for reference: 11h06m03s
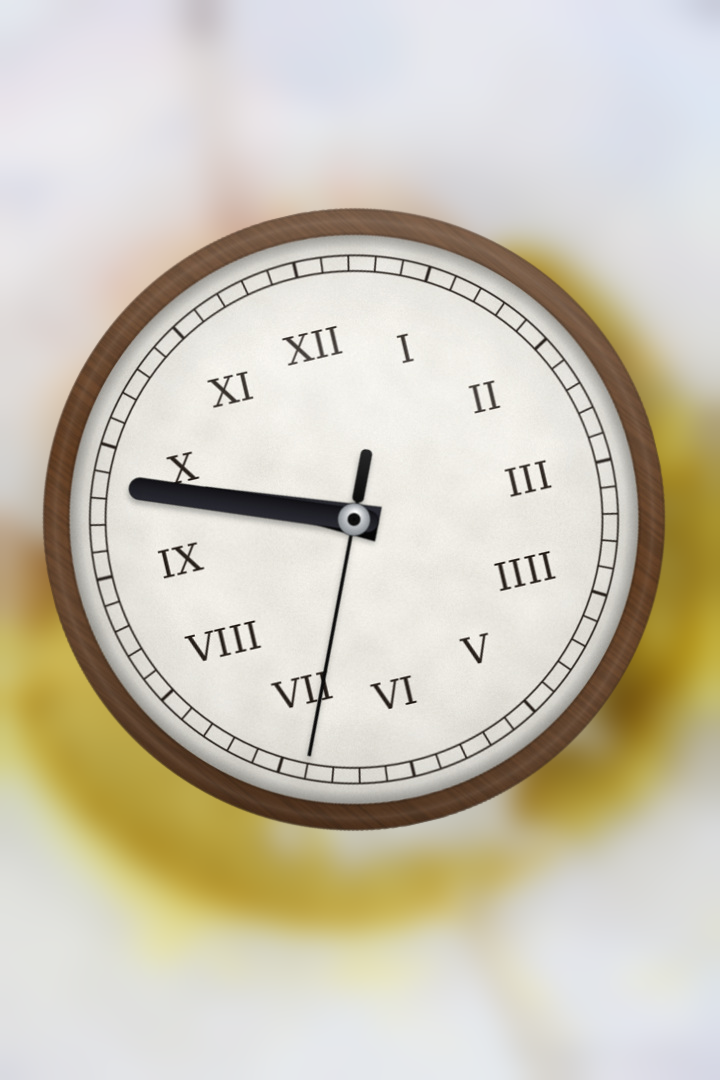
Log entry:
9h48m34s
